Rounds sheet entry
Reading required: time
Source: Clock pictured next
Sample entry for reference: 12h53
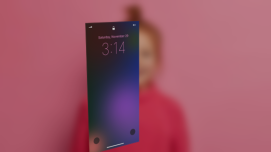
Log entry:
3h14
